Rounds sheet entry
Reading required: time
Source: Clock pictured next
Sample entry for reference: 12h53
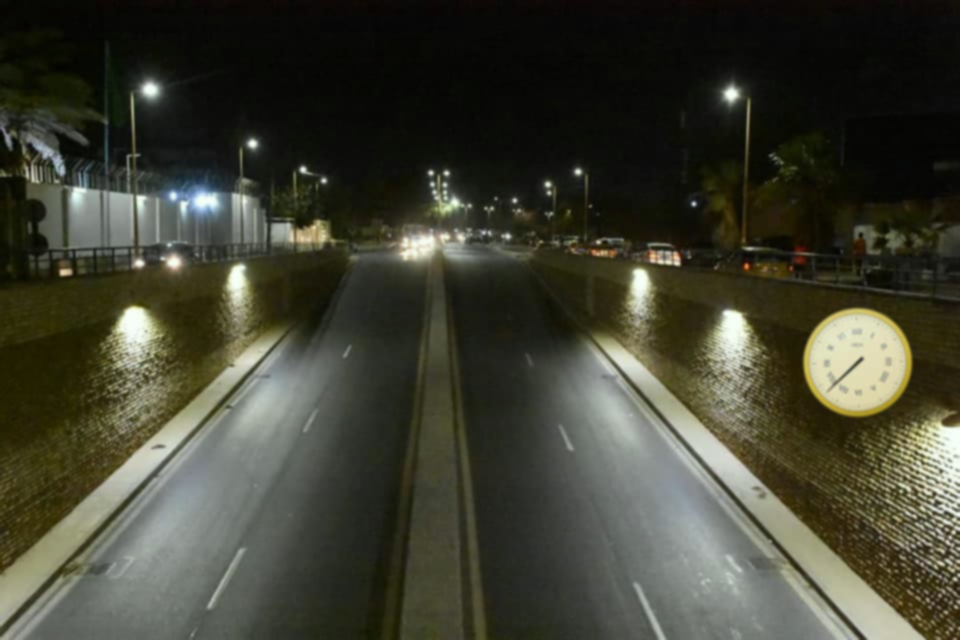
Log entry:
7h38
